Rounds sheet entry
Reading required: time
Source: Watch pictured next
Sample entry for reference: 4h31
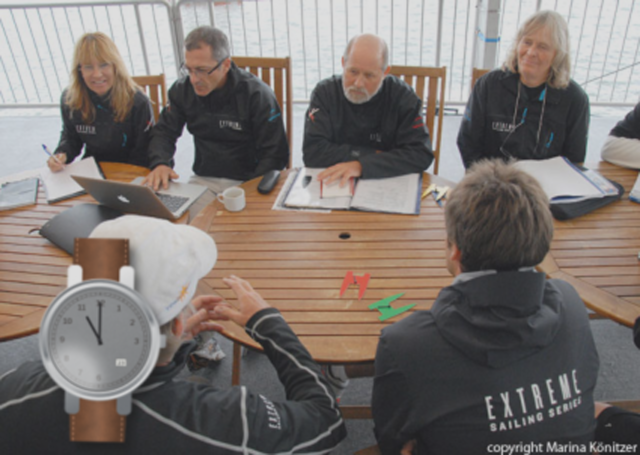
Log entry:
11h00
